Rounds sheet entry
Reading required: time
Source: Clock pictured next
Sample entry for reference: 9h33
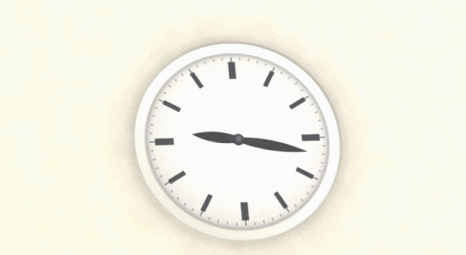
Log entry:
9h17
